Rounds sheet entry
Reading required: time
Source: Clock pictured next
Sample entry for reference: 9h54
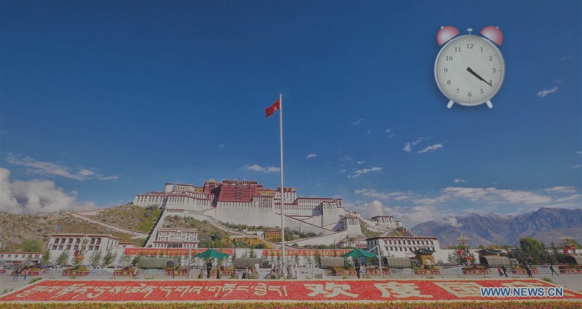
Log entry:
4h21
